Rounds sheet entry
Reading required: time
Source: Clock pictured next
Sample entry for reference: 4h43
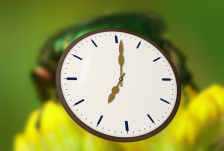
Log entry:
7h01
